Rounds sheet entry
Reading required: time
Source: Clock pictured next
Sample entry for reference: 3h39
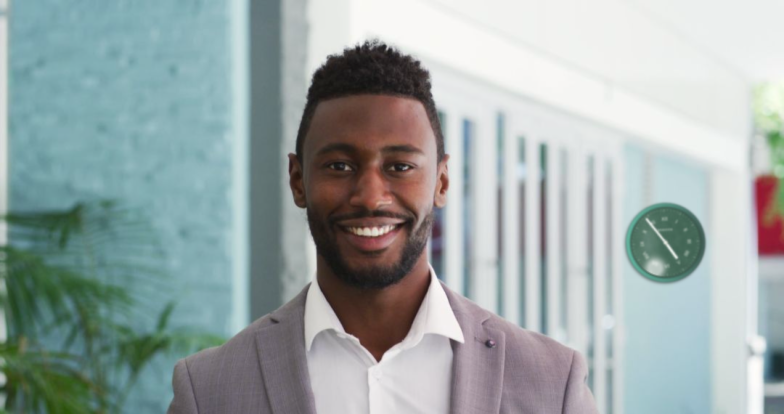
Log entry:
4h54
